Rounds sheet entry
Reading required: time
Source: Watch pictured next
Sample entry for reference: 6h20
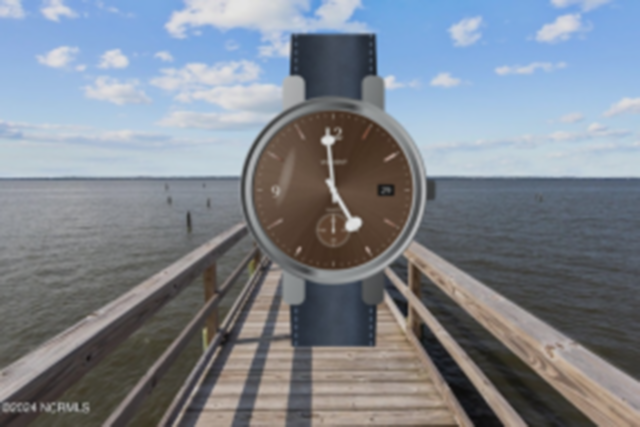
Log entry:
4h59
